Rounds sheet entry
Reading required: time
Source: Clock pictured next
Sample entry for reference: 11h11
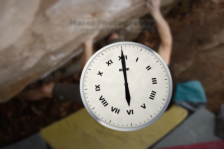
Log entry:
6h00
